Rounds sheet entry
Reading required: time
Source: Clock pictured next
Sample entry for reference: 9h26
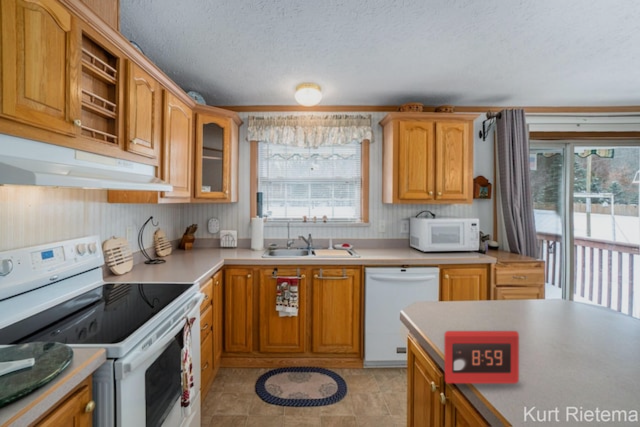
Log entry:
8h59
